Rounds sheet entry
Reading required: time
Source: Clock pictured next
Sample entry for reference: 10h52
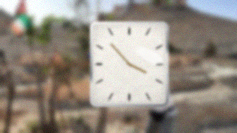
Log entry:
3h53
